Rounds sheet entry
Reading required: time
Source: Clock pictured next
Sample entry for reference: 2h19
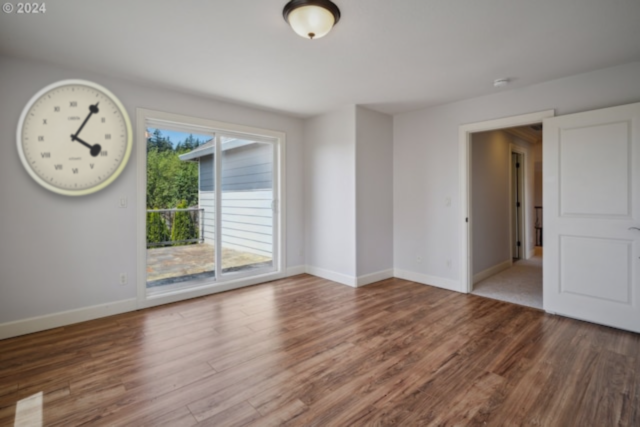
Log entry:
4h06
